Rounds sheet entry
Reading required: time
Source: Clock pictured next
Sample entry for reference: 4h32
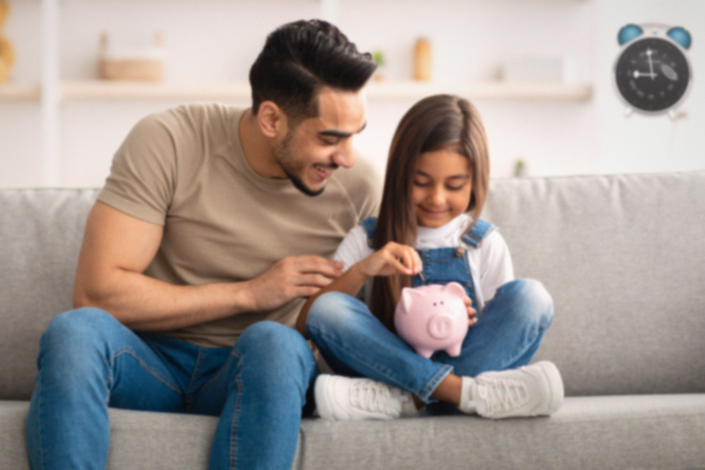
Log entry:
8h58
